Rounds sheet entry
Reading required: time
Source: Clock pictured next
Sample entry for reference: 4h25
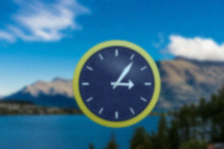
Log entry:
3h06
